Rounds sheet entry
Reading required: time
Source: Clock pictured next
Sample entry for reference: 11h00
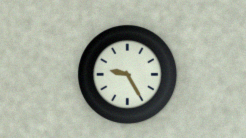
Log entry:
9h25
